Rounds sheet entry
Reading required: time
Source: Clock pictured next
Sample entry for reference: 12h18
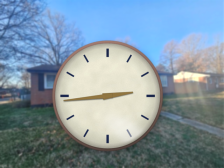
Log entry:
2h44
